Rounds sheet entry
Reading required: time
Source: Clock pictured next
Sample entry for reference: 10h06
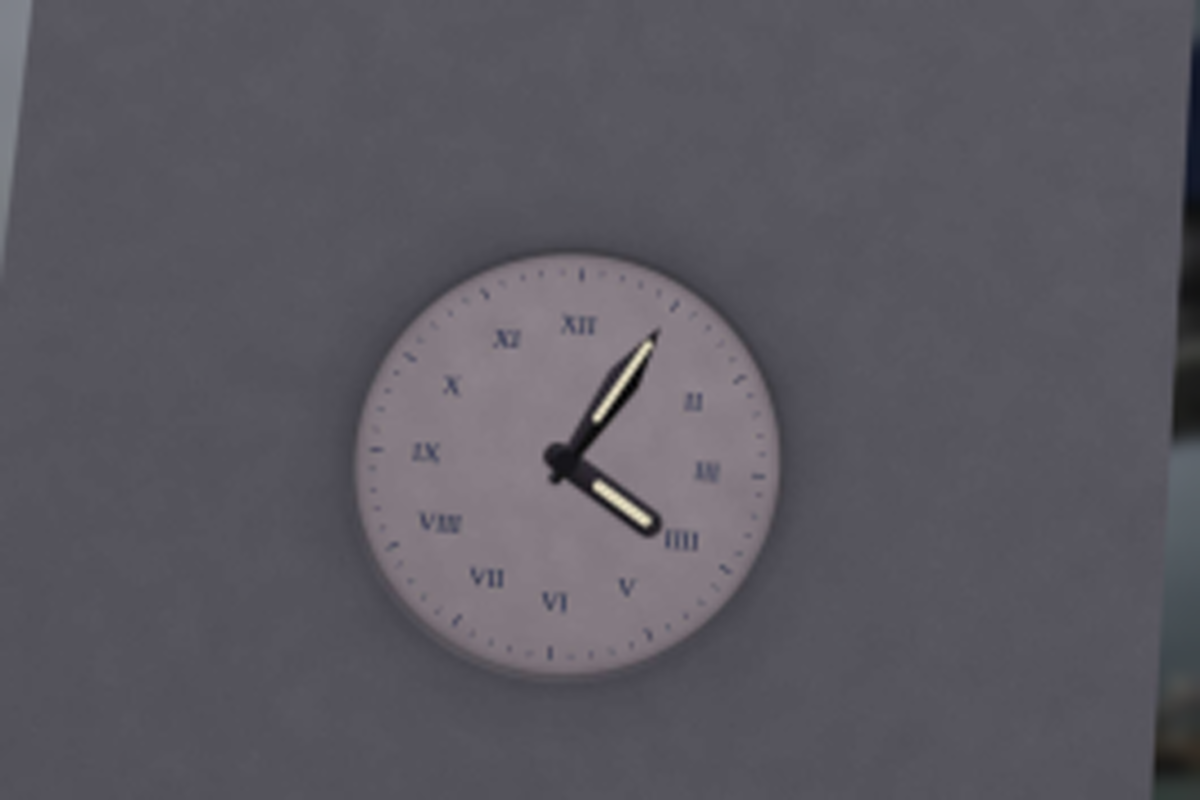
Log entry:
4h05
